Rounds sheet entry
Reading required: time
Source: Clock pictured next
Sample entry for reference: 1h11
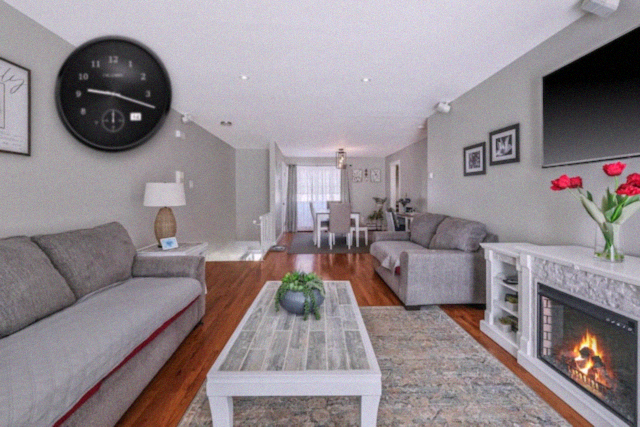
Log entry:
9h18
